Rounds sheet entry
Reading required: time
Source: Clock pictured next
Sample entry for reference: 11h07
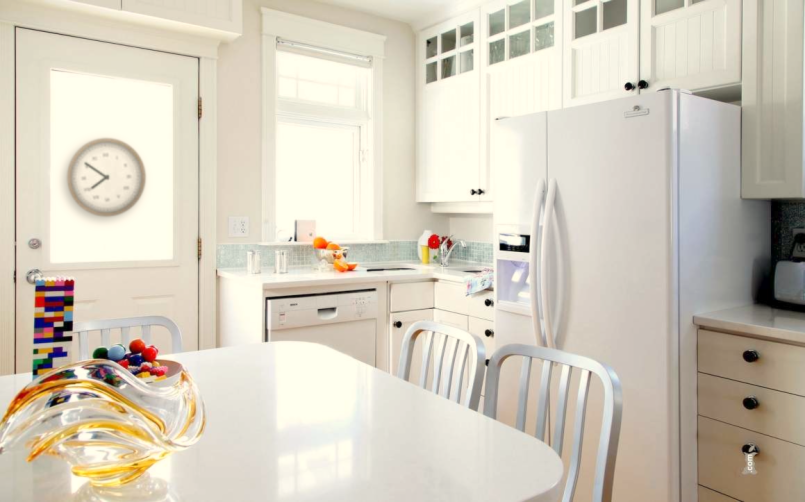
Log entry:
7h51
